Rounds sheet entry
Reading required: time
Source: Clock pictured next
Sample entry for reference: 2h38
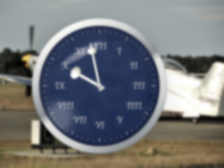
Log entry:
9h58
